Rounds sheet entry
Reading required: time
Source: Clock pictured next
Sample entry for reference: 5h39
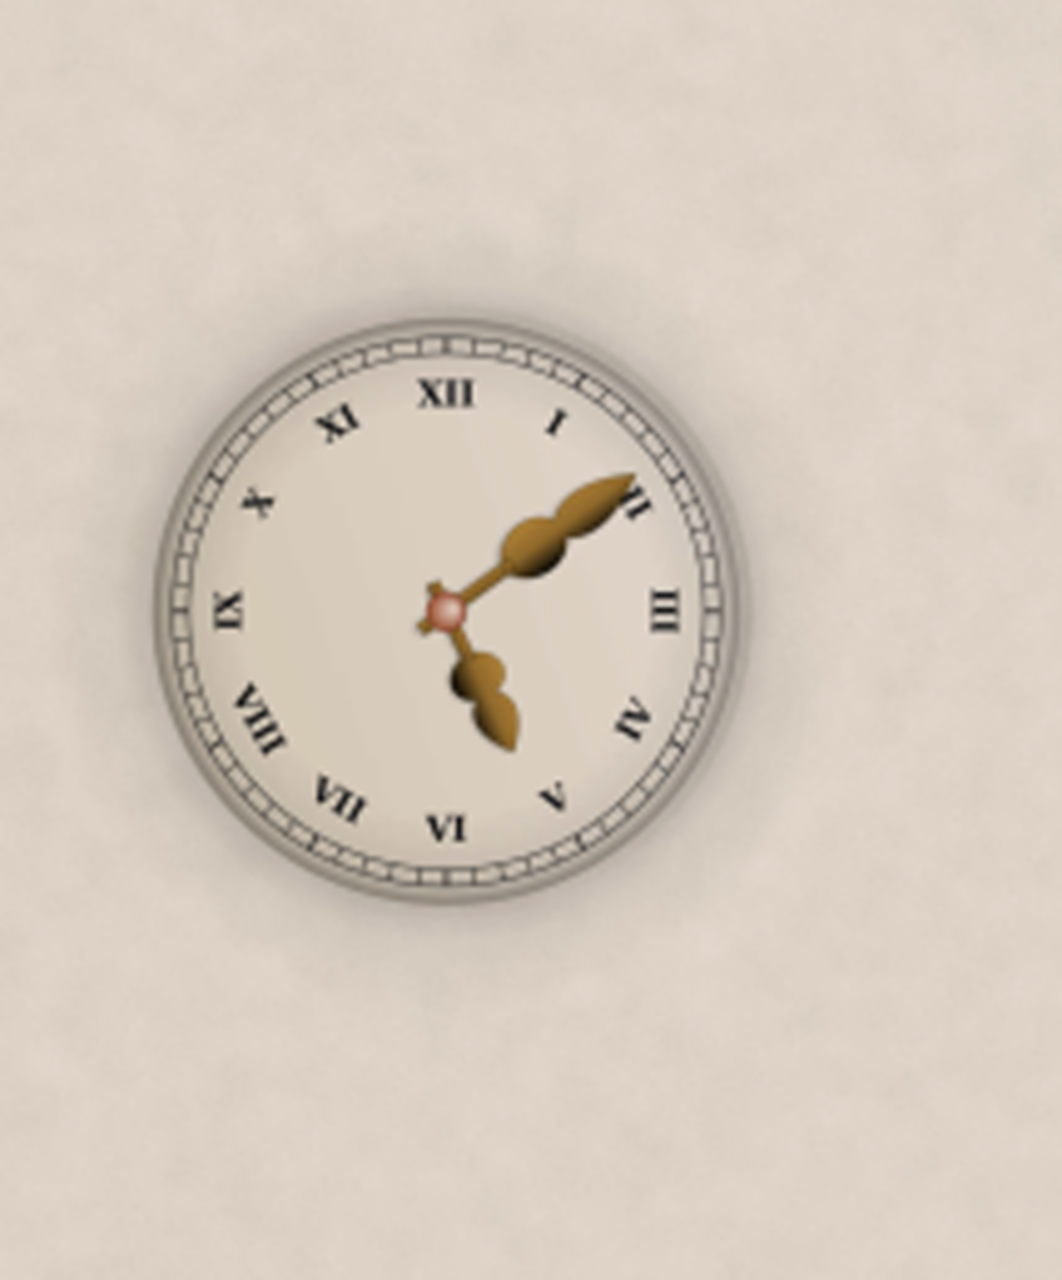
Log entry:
5h09
